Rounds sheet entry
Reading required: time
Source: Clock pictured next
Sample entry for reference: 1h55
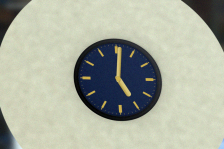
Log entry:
5h01
